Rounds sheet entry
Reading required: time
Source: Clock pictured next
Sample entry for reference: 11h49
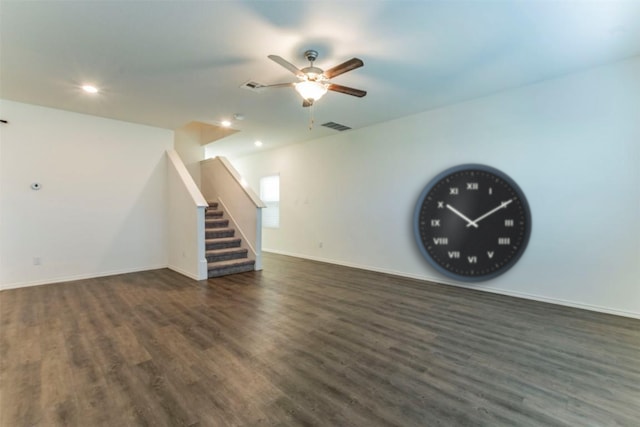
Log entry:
10h10
